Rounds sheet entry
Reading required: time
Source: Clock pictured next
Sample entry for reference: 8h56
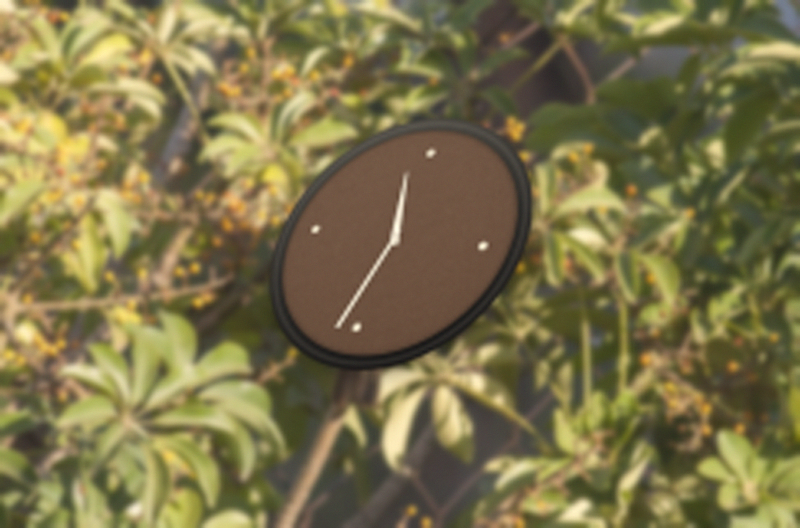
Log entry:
11h32
